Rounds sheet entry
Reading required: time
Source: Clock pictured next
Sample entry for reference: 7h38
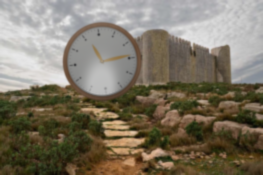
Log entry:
11h14
